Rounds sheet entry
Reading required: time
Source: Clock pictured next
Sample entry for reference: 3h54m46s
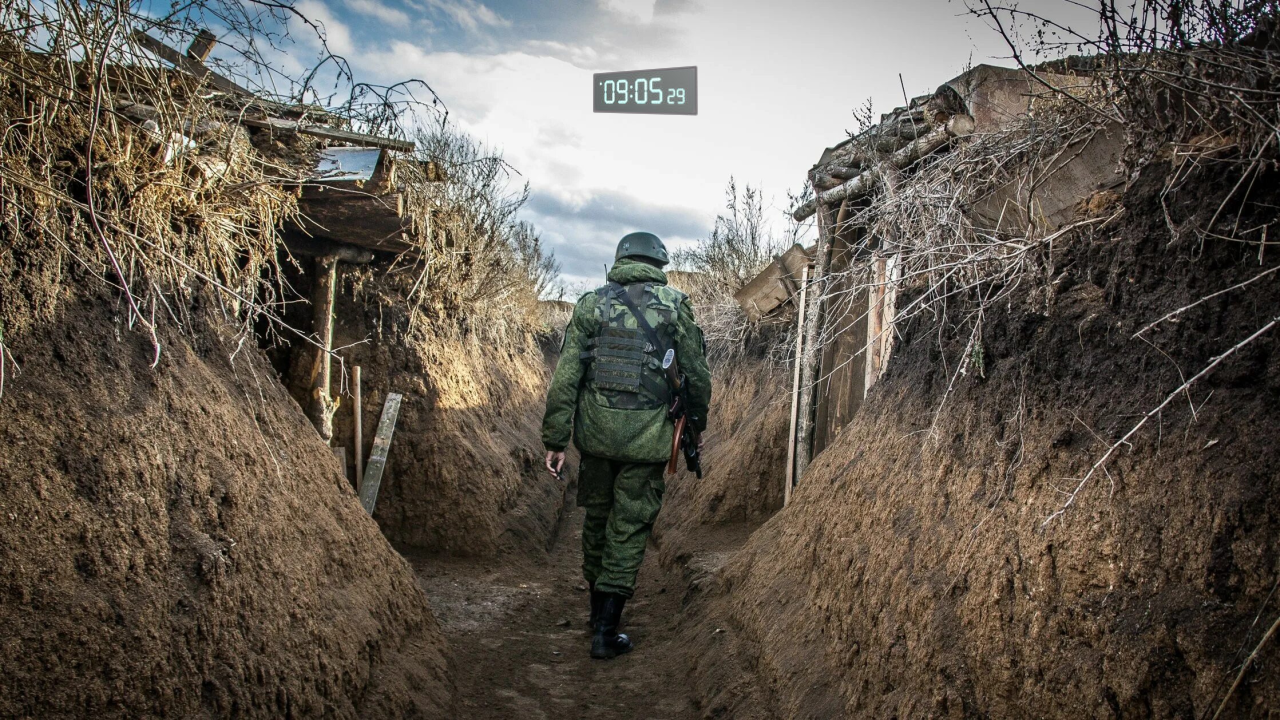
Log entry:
9h05m29s
